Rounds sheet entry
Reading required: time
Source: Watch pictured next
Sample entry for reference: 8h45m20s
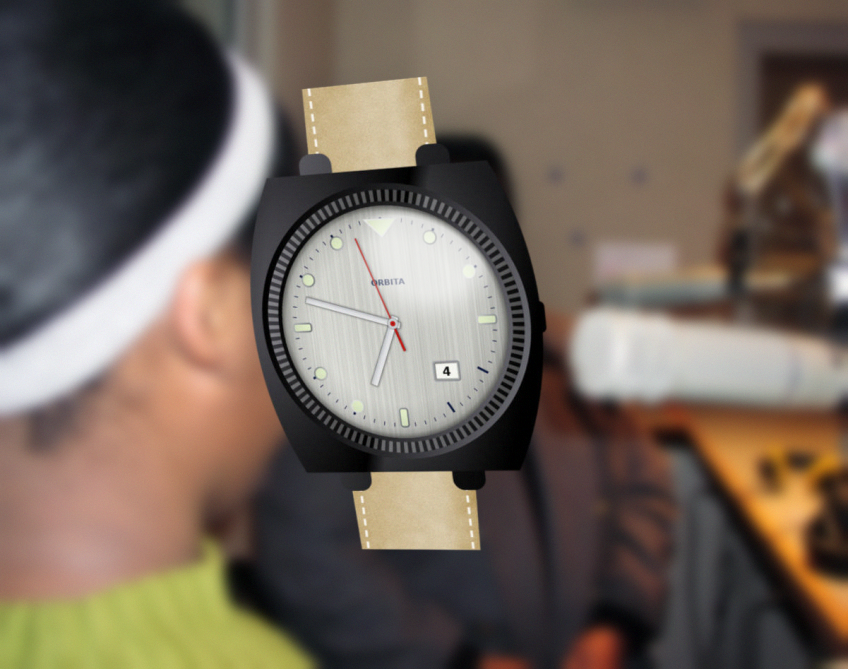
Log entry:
6h47m57s
